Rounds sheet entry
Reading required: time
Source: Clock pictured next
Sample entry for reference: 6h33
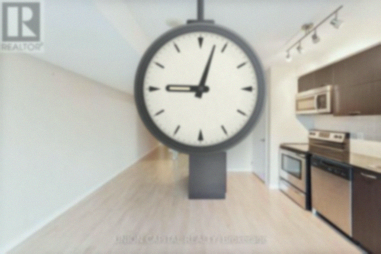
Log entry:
9h03
